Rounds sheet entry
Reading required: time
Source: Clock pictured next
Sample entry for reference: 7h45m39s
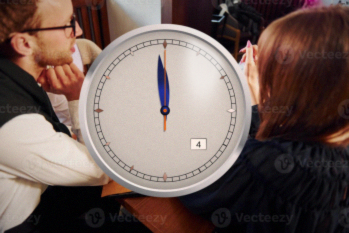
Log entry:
11h59m00s
